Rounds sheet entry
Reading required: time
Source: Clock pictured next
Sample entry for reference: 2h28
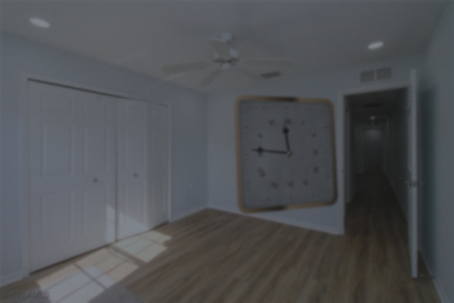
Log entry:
11h46
